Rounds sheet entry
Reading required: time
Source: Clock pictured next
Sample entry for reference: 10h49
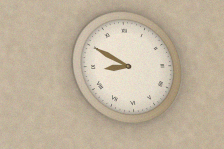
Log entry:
8h50
